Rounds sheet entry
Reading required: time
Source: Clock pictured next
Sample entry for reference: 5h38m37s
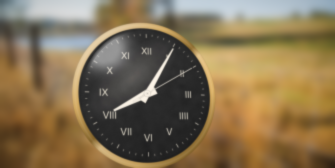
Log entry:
8h05m10s
